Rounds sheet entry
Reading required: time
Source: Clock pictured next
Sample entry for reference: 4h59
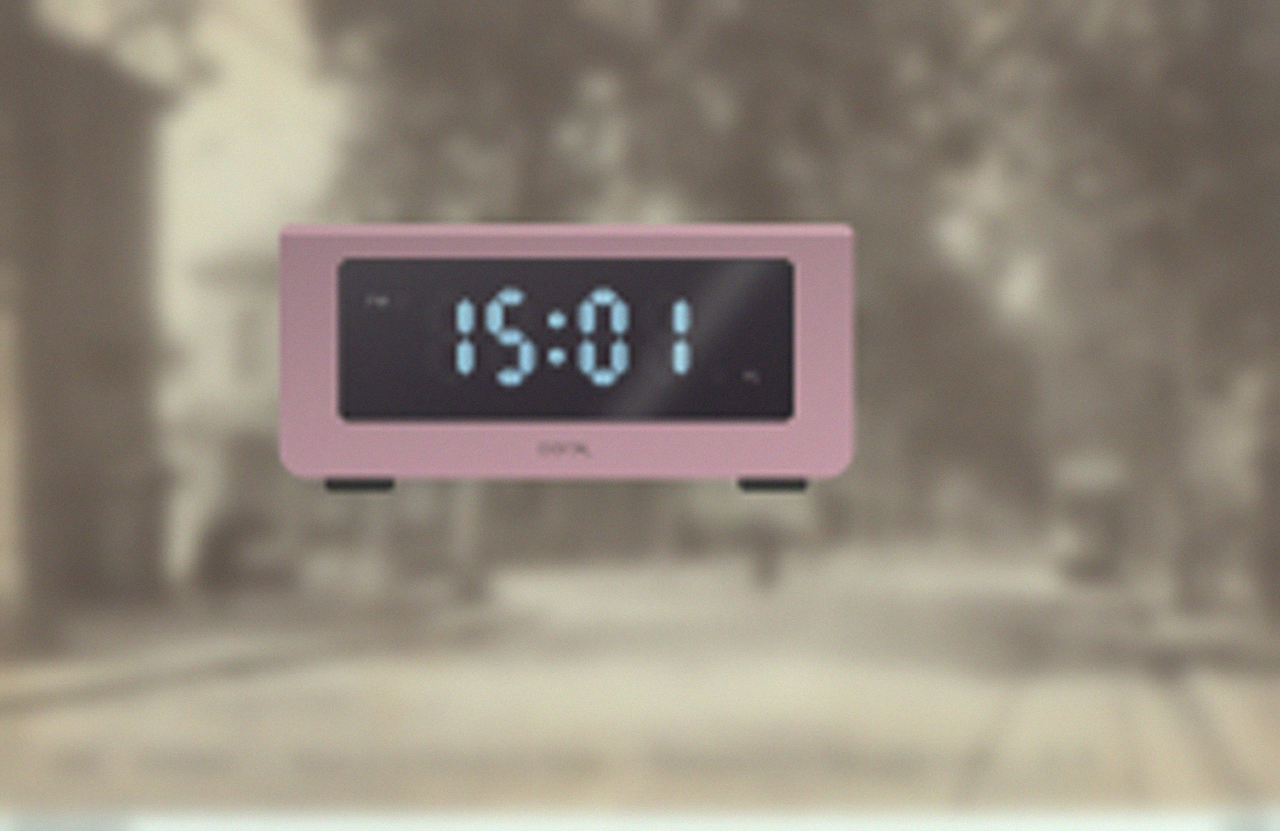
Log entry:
15h01
